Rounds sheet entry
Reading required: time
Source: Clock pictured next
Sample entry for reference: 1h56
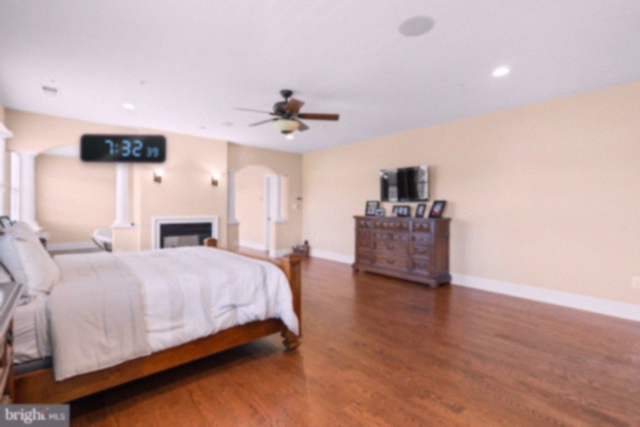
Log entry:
7h32
